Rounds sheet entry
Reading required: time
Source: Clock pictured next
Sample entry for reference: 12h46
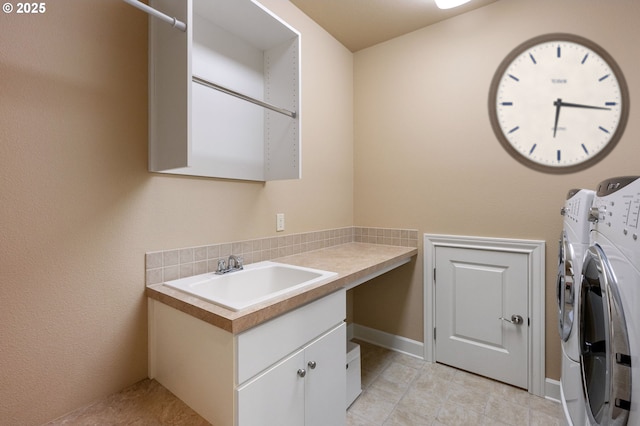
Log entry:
6h16
